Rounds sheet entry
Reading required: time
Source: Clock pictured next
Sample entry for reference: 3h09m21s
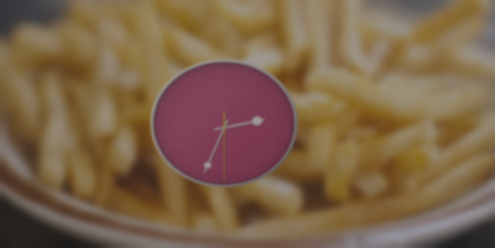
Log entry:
2h33m30s
